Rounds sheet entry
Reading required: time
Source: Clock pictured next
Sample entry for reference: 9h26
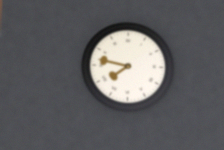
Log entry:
7h47
